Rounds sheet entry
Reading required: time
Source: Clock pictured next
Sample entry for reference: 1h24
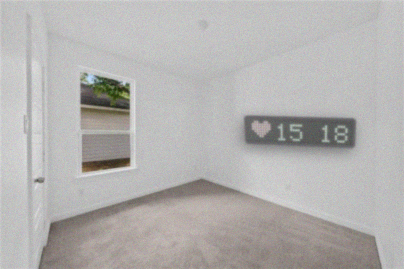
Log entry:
15h18
